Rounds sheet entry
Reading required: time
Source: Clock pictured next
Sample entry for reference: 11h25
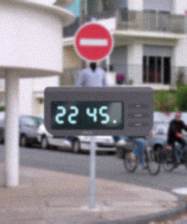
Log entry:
22h45
